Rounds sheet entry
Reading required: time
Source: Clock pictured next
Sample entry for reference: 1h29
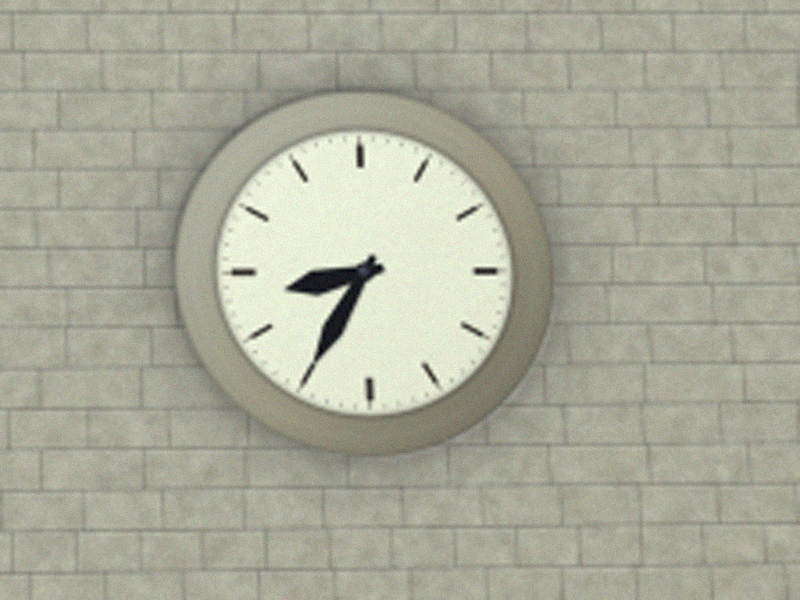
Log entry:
8h35
